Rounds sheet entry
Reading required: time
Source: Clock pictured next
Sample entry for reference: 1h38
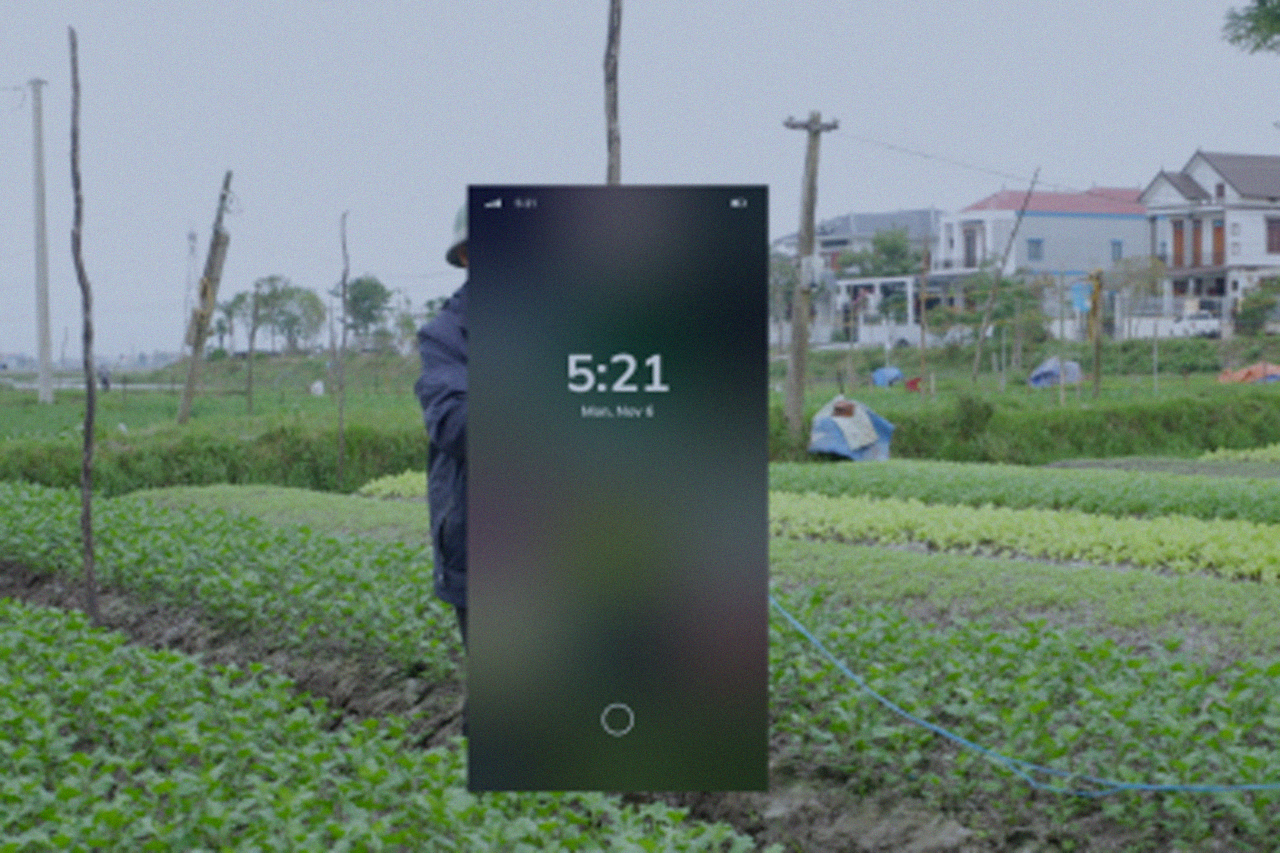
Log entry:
5h21
